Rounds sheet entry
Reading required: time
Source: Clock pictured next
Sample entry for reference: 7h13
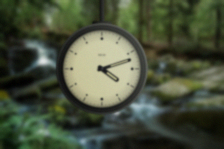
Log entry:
4h12
